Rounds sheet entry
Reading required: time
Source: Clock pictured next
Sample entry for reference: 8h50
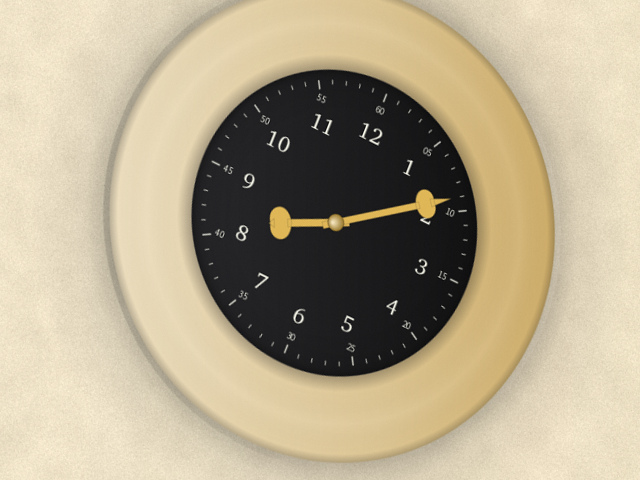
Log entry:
8h09
